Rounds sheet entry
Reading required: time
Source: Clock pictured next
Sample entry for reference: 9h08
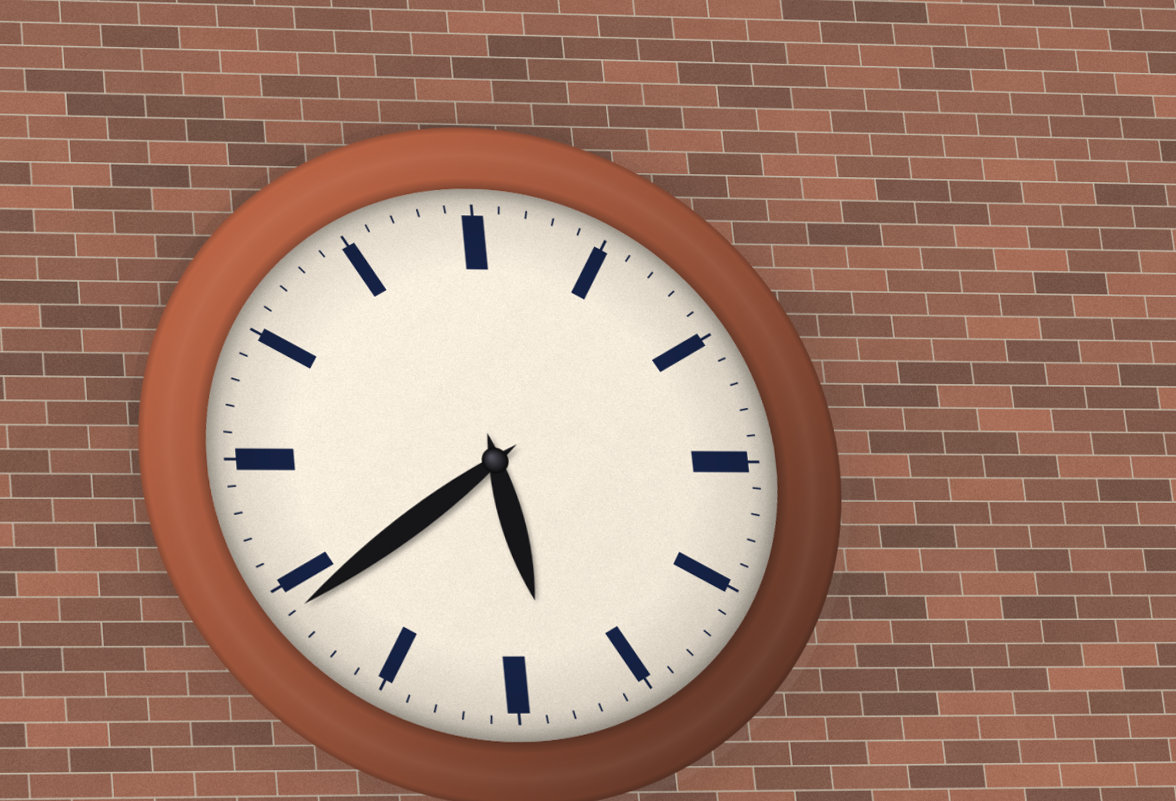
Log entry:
5h39
